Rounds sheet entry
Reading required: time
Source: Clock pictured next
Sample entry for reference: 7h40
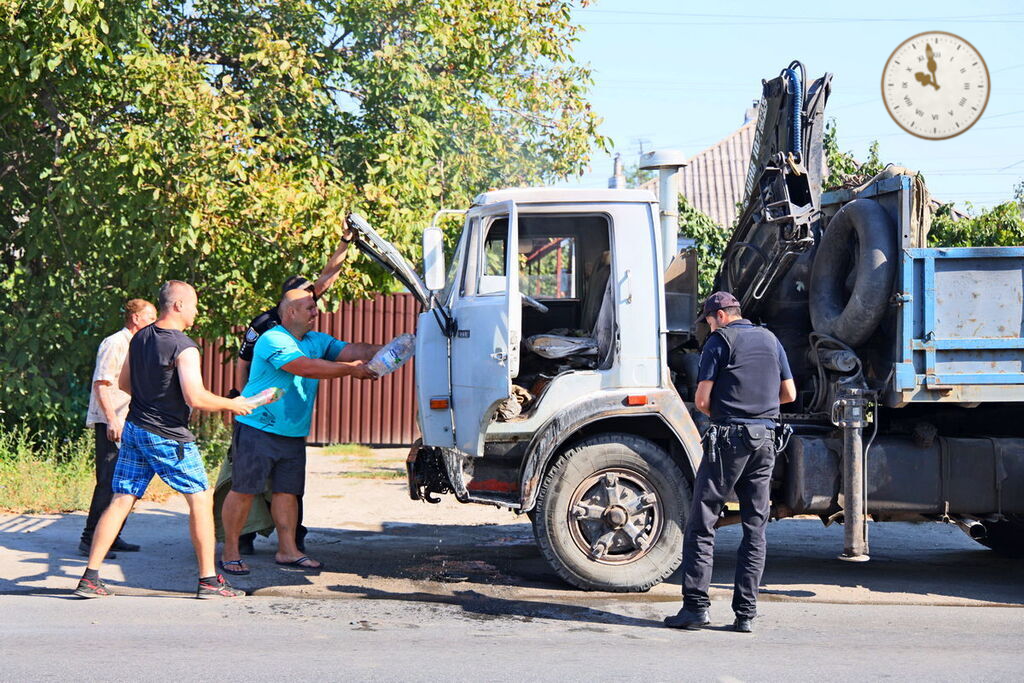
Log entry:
9h58
